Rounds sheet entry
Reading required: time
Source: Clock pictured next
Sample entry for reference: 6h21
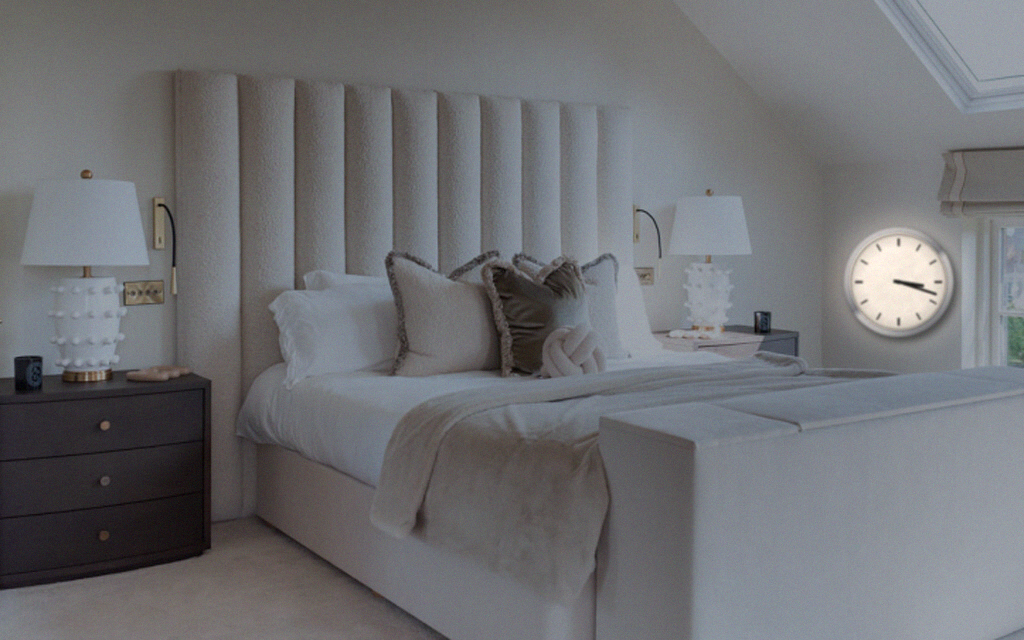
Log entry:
3h18
